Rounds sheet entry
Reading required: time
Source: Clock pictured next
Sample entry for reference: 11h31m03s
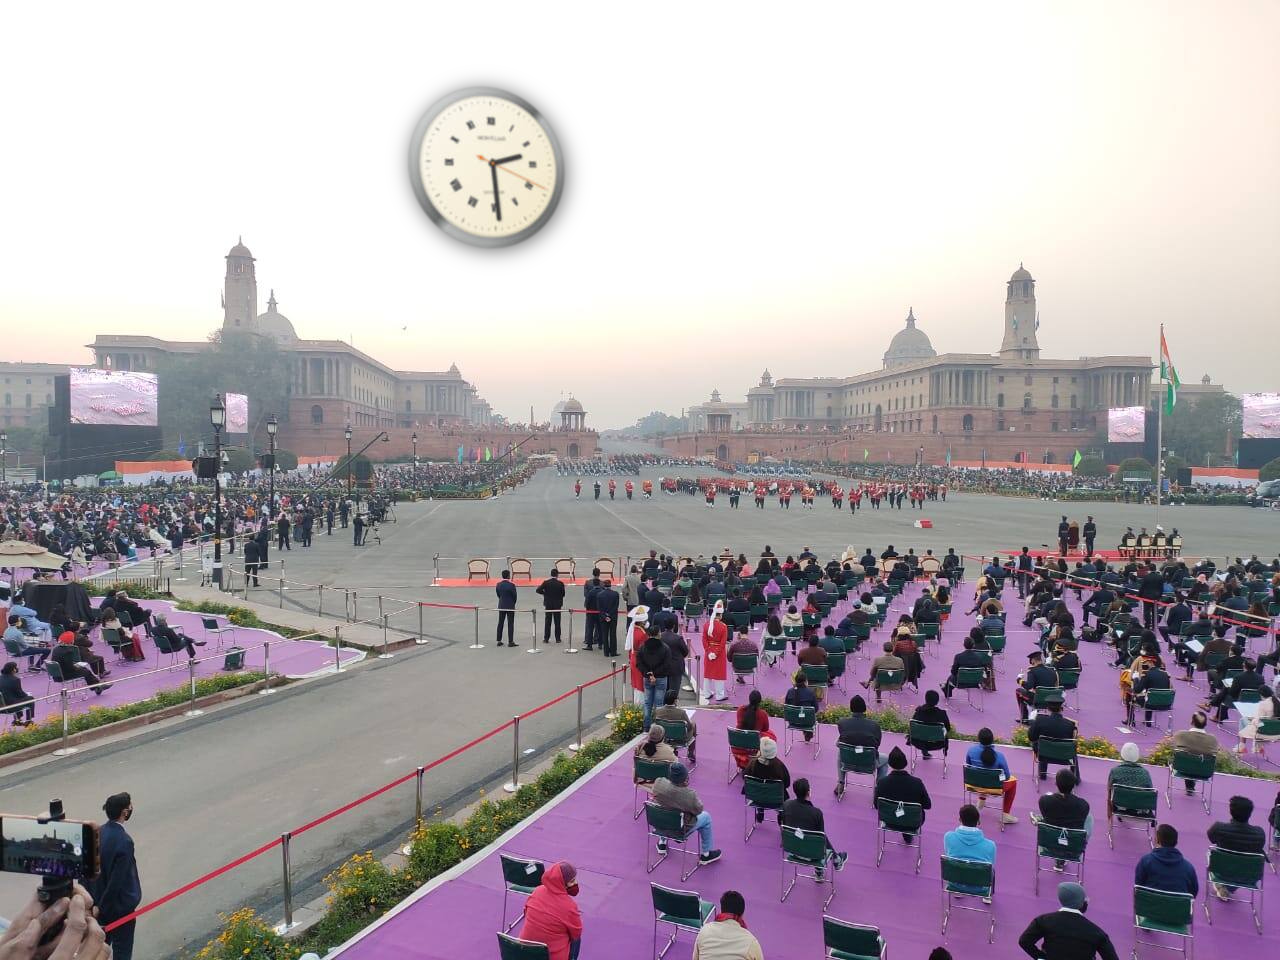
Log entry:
2h29m19s
